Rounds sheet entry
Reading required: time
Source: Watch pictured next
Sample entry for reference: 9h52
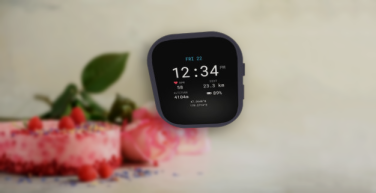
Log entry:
12h34
